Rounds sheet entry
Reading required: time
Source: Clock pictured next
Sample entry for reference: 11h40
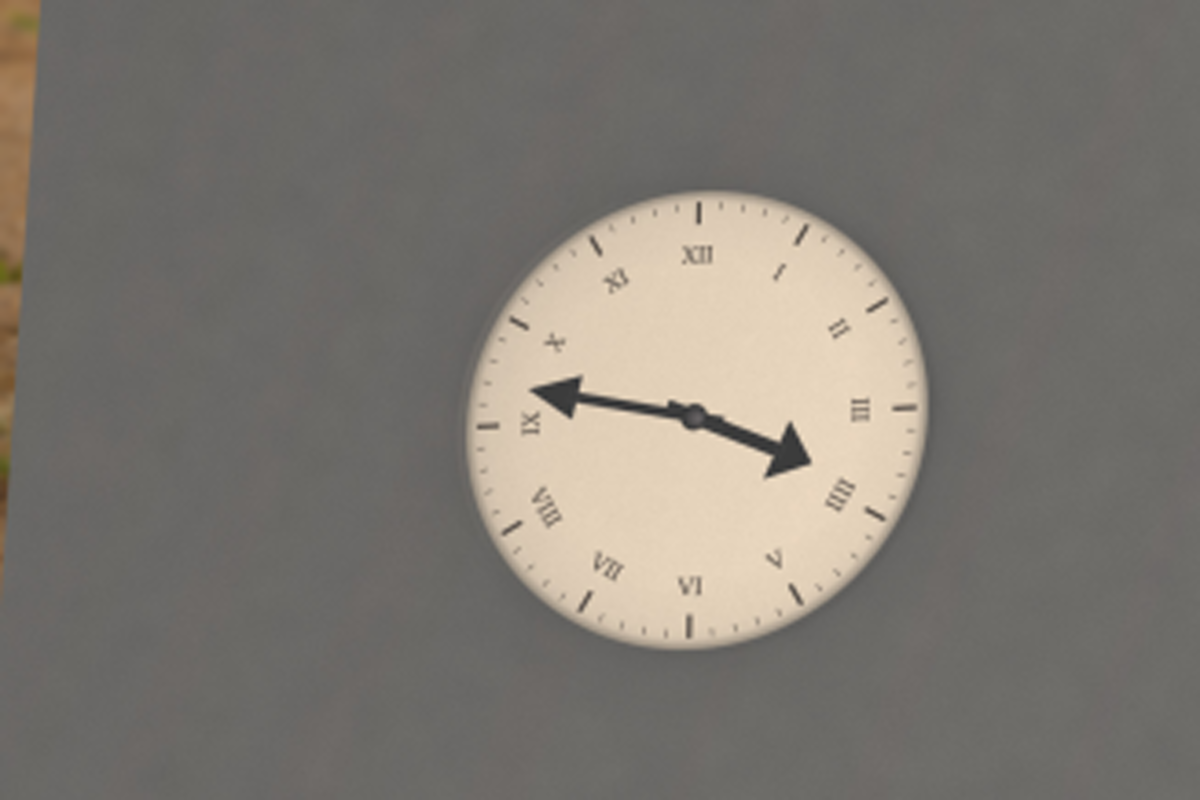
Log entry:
3h47
